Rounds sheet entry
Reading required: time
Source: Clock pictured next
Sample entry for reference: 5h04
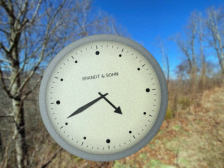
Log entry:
4h41
